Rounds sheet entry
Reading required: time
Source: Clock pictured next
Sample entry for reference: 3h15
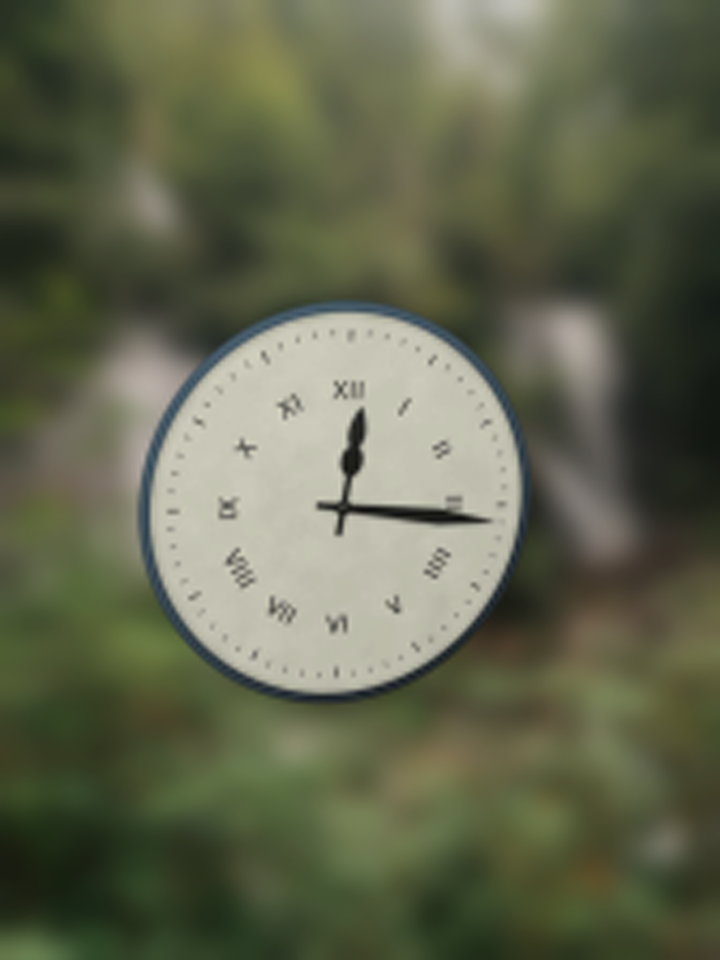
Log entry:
12h16
